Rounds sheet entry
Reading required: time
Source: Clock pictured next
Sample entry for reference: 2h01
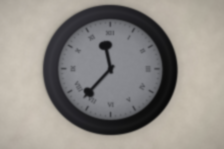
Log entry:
11h37
